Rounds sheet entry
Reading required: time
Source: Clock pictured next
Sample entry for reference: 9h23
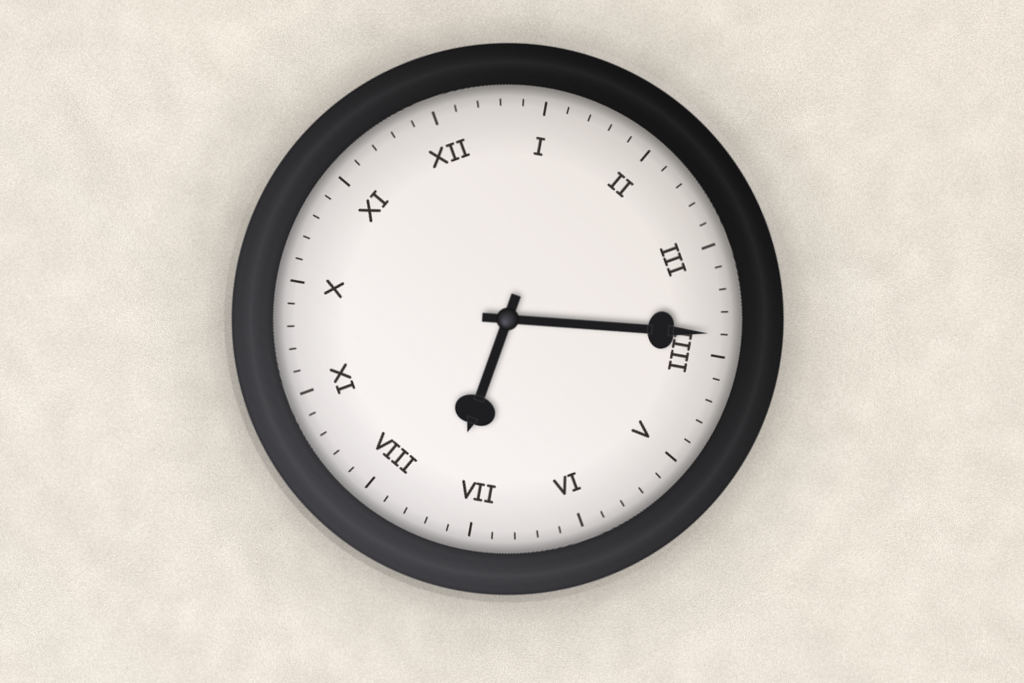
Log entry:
7h19
